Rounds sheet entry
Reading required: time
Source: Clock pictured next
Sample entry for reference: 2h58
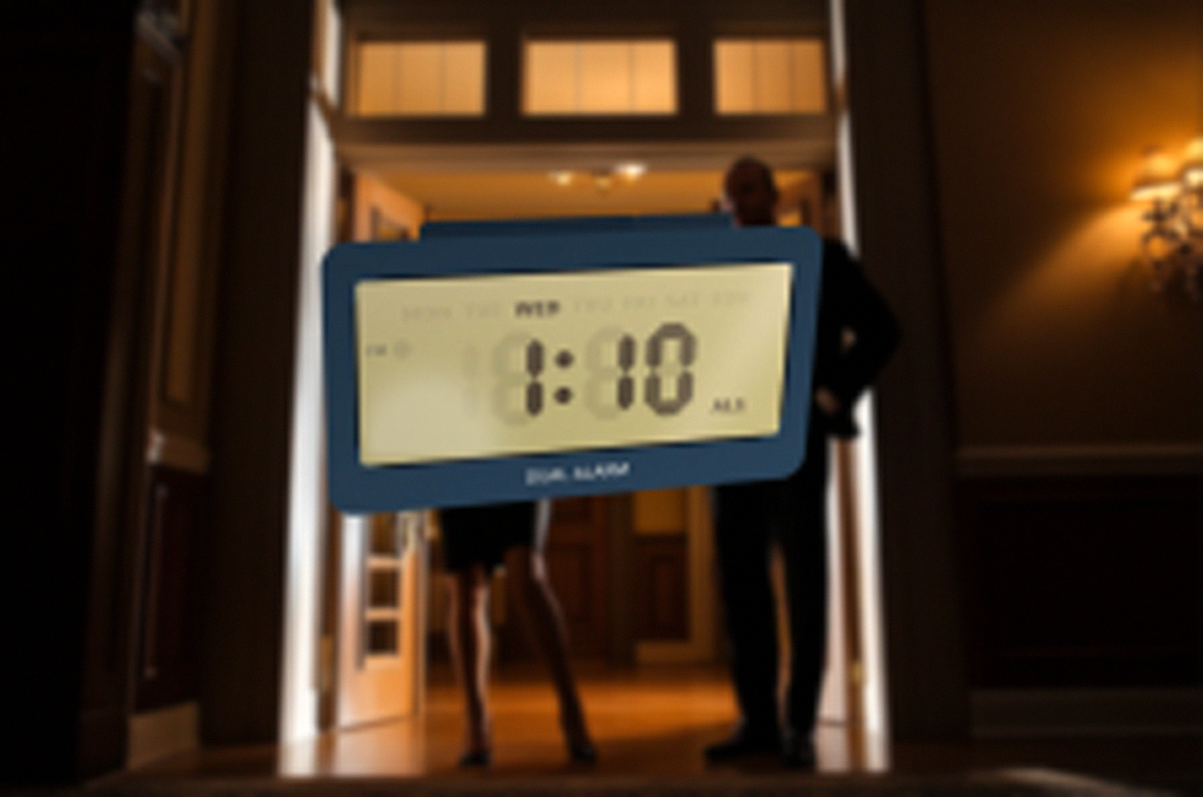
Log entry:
1h10
